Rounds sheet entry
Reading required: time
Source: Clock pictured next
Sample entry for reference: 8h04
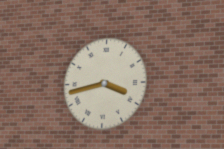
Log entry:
3h43
